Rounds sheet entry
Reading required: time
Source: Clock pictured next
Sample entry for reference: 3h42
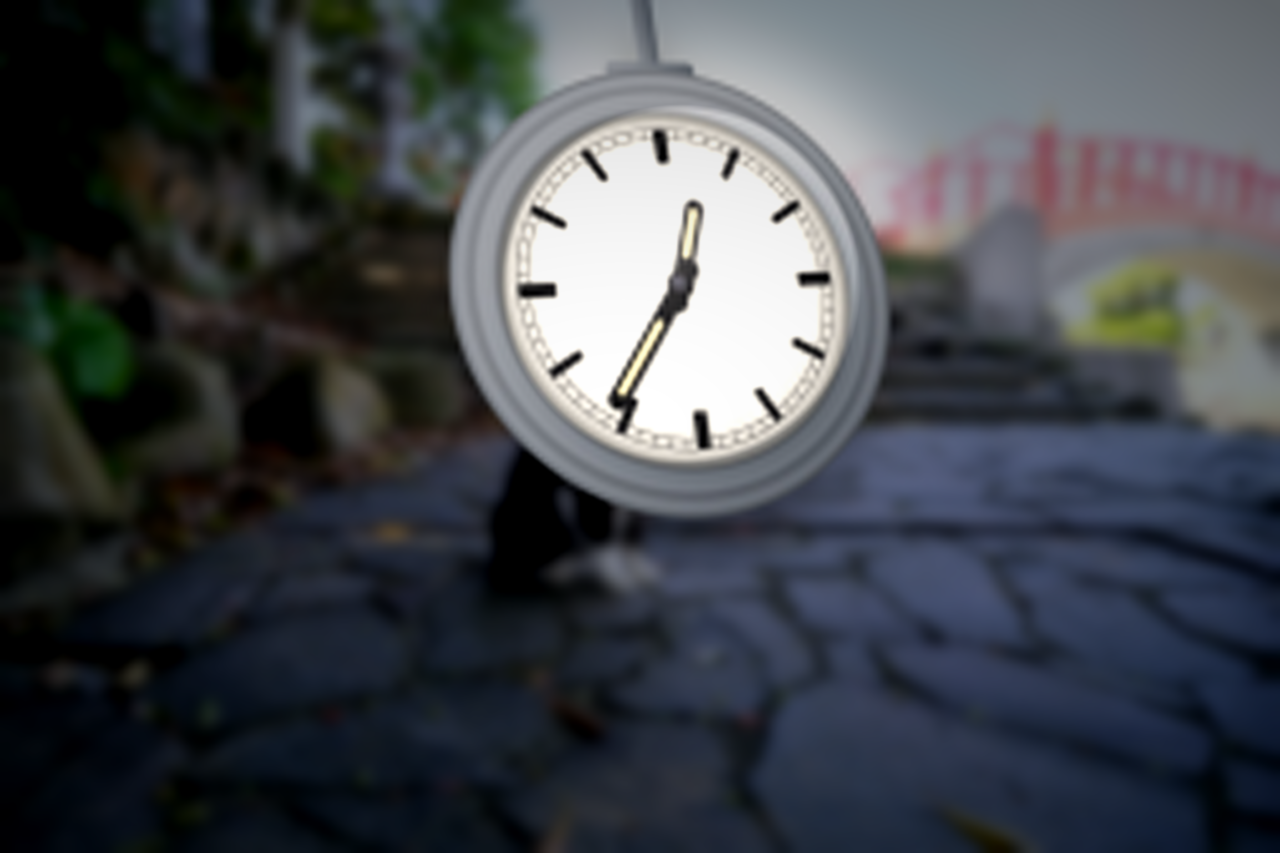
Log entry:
12h36
